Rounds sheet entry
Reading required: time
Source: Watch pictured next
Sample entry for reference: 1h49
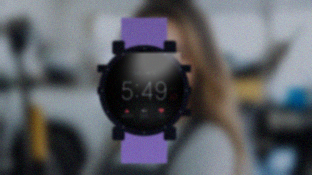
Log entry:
5h49
